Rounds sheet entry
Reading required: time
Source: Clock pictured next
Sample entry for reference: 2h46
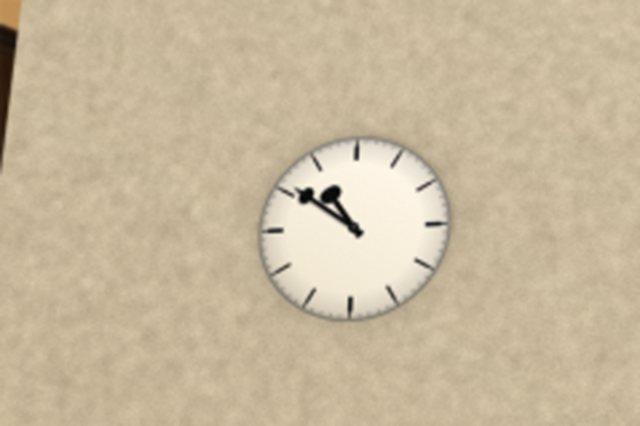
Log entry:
10h51
